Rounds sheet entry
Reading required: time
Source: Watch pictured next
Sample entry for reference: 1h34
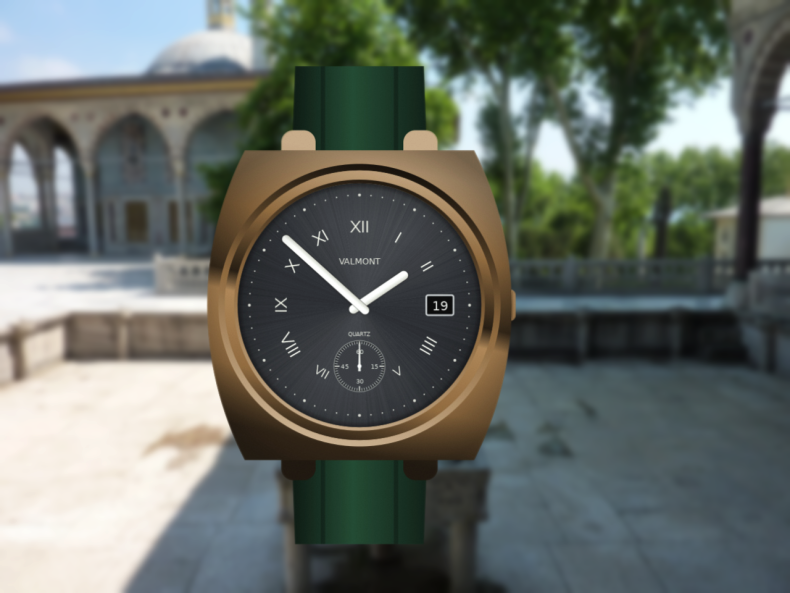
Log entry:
1h52
